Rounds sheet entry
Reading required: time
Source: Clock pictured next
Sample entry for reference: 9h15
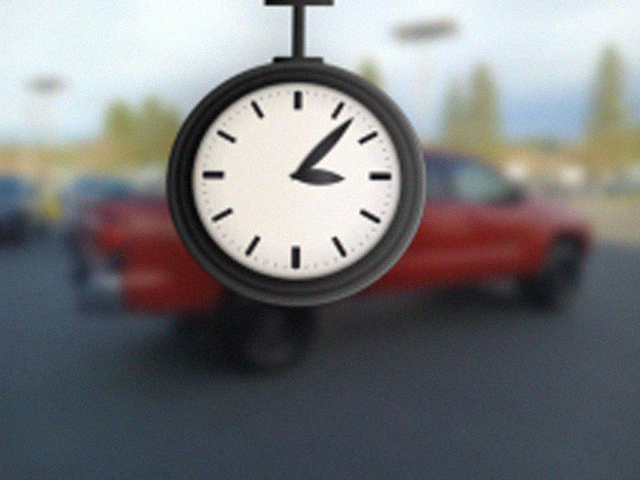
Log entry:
3h07
